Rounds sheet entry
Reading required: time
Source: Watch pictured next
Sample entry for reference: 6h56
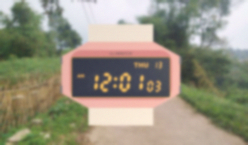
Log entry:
12h01
